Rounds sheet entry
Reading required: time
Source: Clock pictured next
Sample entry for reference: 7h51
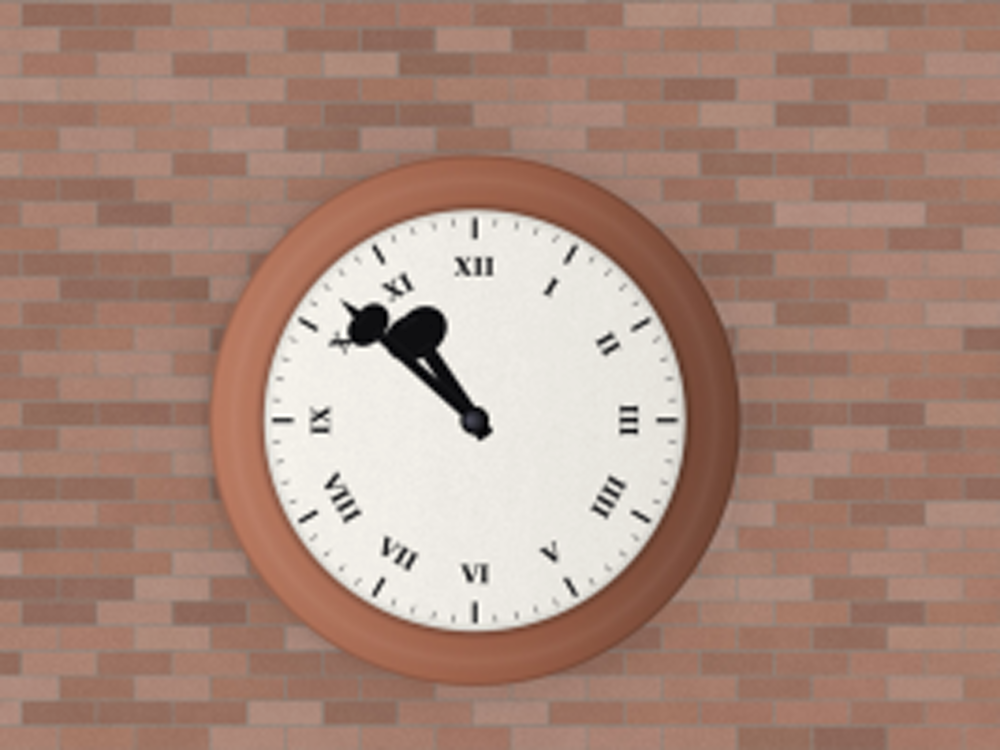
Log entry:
10h52
